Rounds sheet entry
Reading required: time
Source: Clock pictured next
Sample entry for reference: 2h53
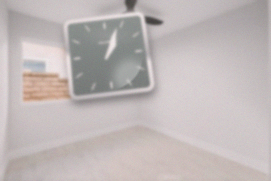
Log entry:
1h04
